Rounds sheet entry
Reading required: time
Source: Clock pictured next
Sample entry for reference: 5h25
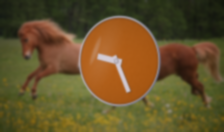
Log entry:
9h26
